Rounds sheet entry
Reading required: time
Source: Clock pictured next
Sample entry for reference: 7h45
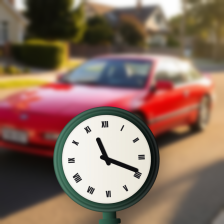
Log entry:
11h19
